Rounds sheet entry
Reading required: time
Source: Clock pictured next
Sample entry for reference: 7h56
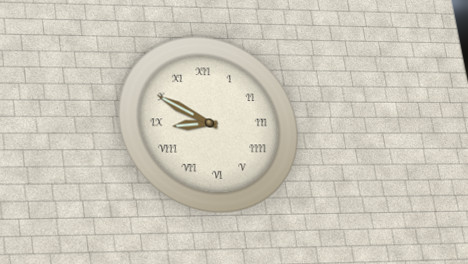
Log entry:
8h50
